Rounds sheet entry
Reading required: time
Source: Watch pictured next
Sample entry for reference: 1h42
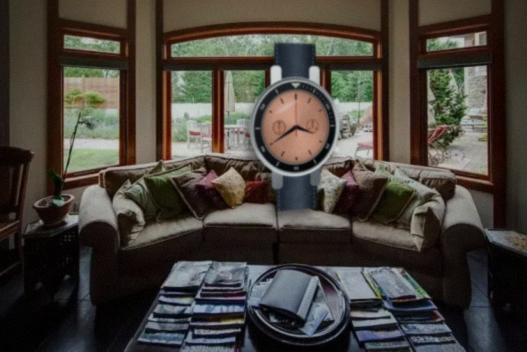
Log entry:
3h40
